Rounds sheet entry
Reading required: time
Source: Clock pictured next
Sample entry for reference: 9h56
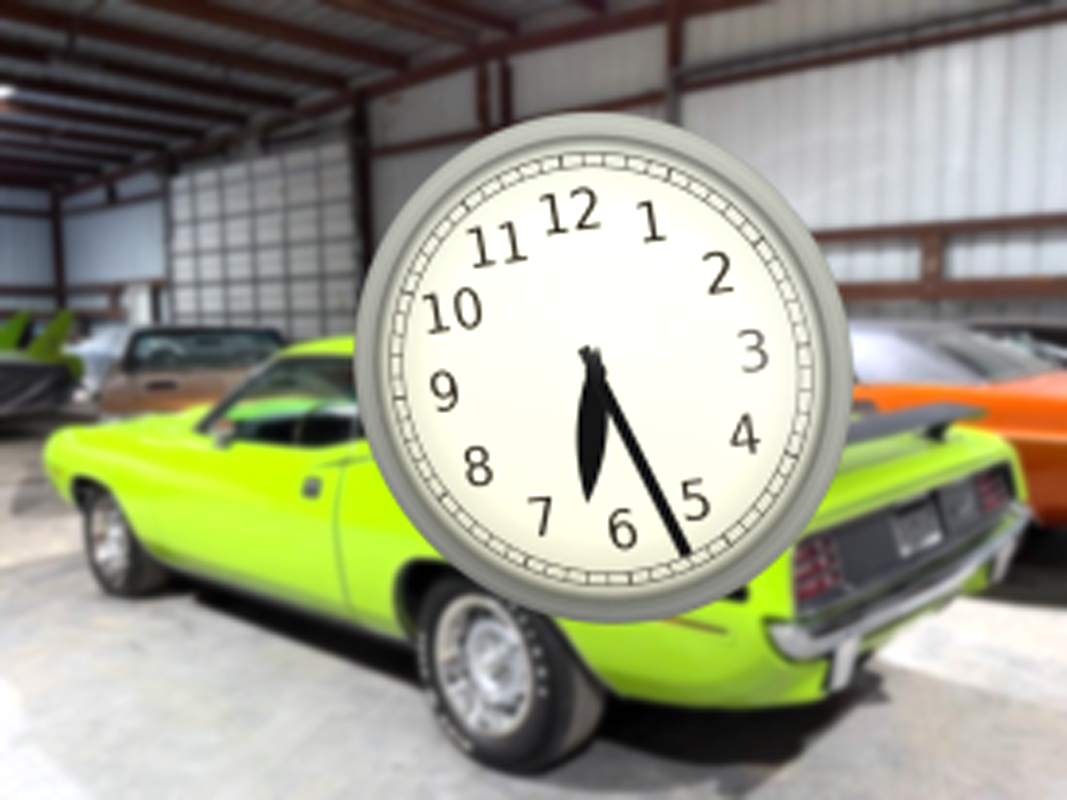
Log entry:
6h27
